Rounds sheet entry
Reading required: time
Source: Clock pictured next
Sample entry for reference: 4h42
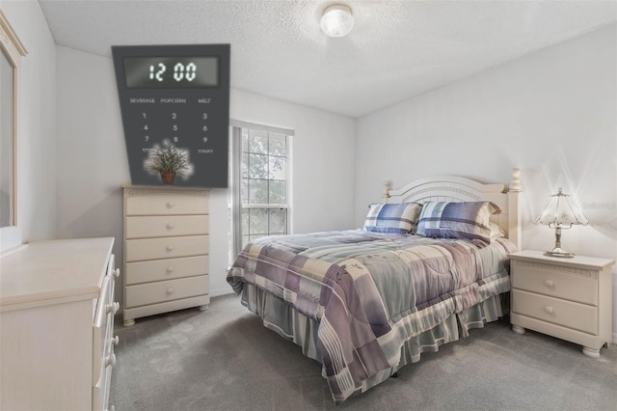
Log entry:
12h00
